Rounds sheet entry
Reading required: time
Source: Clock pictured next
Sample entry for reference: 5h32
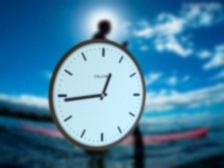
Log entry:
12h44
